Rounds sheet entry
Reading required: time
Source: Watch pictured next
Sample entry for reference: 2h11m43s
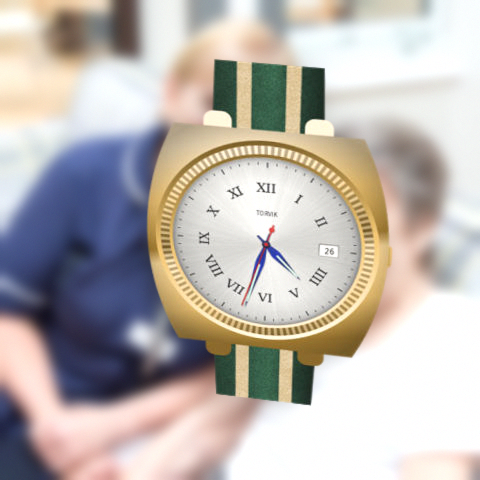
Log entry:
4h32m33s
